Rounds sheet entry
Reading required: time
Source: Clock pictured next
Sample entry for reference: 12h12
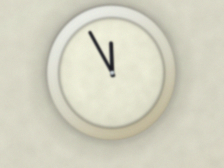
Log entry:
11h55
